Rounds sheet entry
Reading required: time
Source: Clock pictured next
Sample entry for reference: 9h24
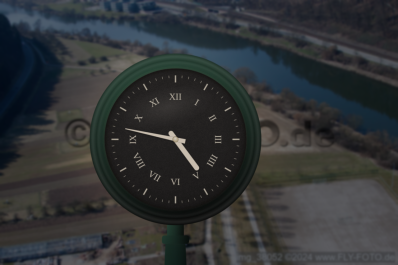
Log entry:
4h47
